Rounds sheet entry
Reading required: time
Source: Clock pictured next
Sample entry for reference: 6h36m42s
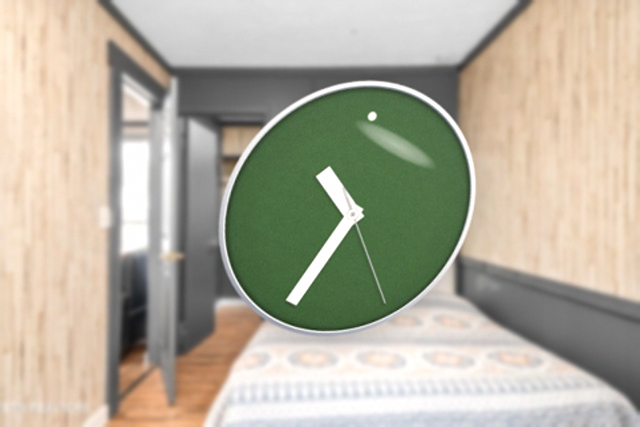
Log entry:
10h34m25s
